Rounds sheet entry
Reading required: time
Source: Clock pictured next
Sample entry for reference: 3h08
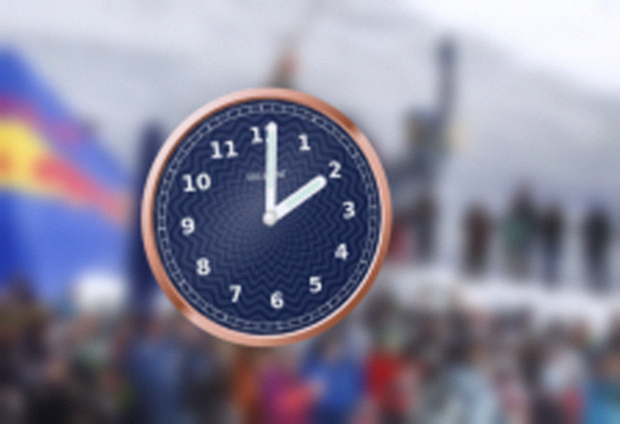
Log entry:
2h01
